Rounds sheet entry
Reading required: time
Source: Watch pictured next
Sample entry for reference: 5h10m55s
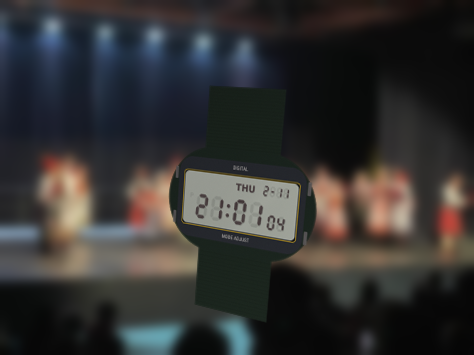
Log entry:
21h01m04s
